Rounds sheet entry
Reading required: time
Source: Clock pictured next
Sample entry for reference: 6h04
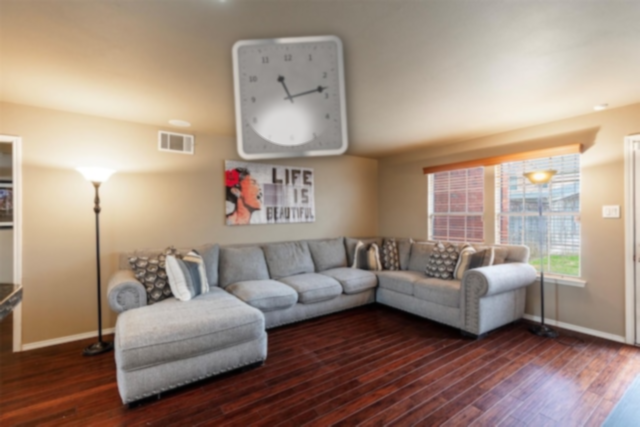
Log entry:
11h13
